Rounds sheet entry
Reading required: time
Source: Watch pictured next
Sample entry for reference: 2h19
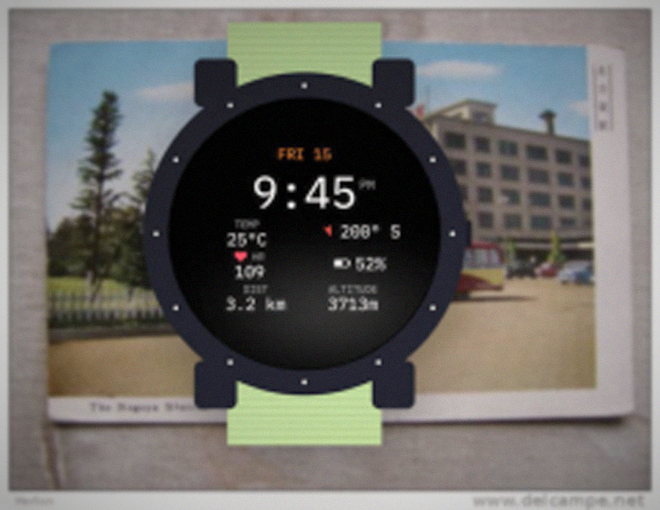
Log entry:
9h45
